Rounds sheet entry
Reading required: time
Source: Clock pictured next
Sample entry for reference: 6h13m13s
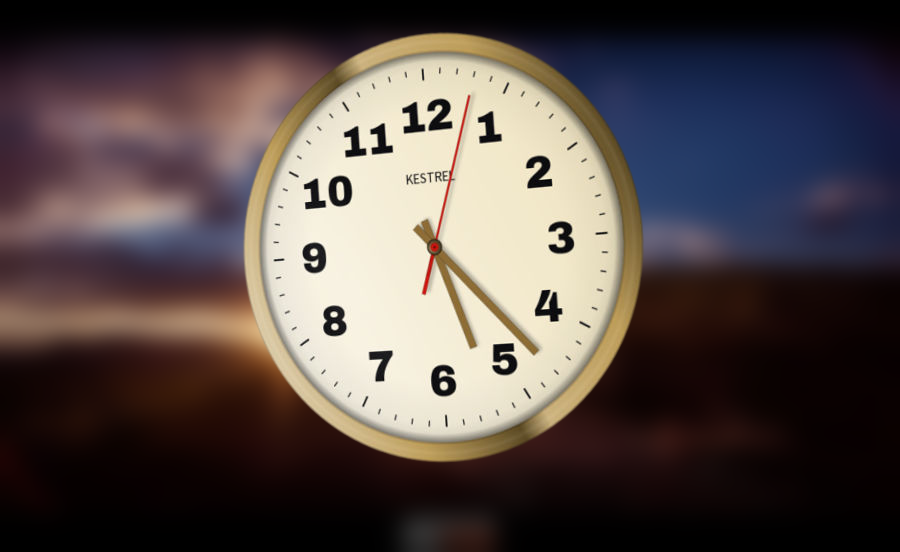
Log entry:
5h23m03s
